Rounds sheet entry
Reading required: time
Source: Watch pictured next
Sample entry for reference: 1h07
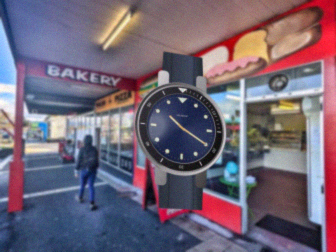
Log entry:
10h20
